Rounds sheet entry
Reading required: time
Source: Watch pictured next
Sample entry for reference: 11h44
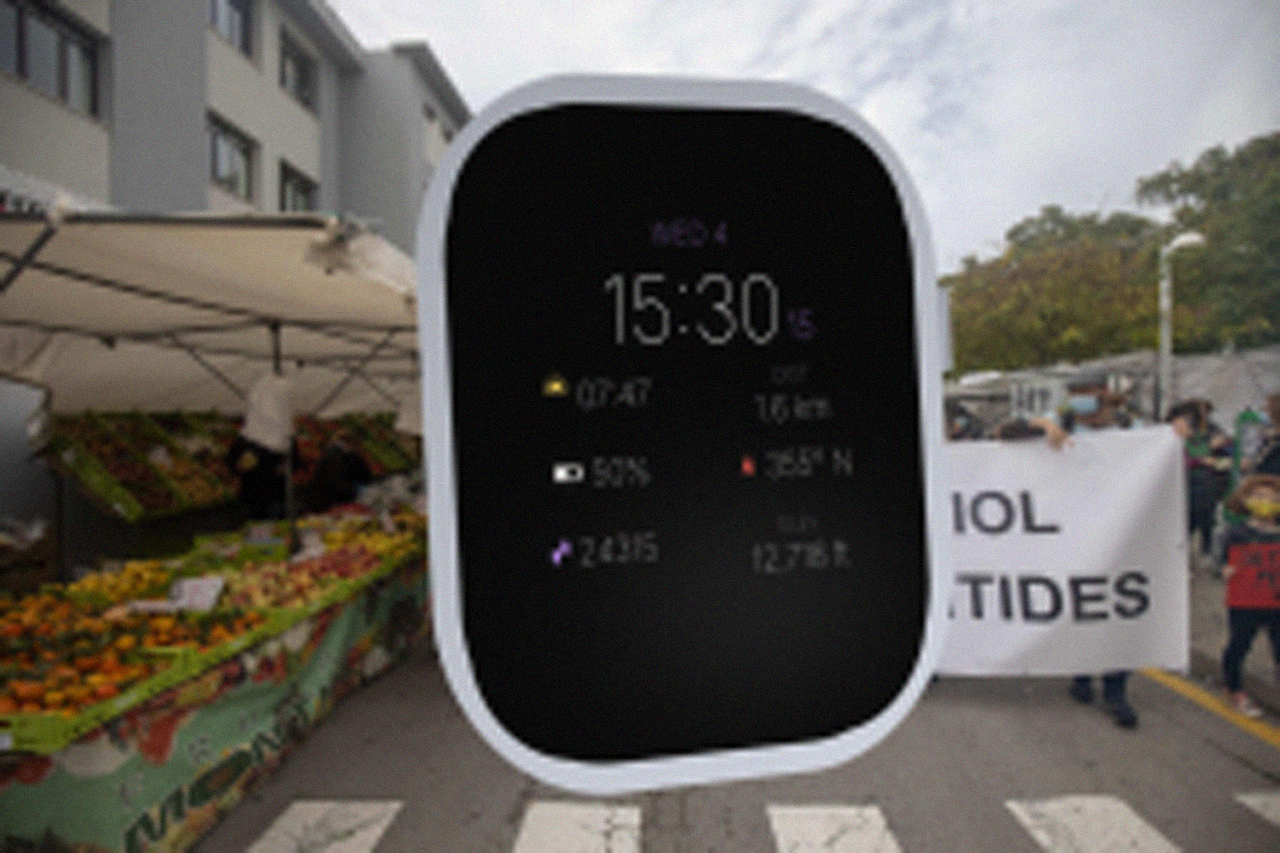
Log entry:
15h30
